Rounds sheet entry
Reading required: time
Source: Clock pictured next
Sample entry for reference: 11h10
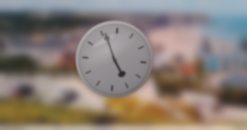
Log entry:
4h56
